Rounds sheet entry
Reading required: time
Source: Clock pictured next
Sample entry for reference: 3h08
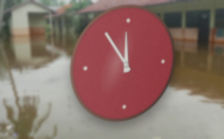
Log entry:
11h54
